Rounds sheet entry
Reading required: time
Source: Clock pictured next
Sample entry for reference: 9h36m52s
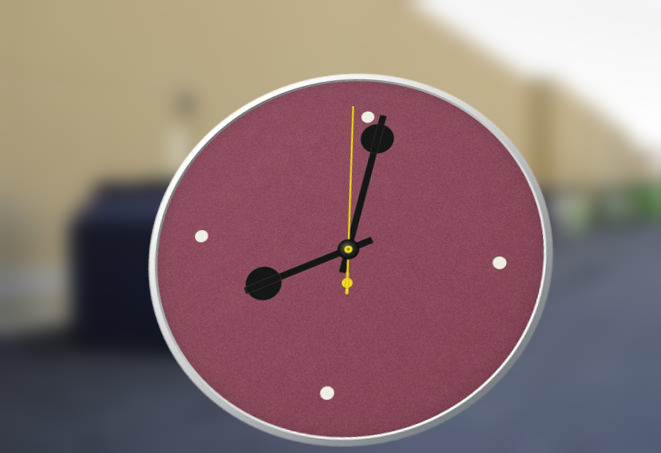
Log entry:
8h00m59s
